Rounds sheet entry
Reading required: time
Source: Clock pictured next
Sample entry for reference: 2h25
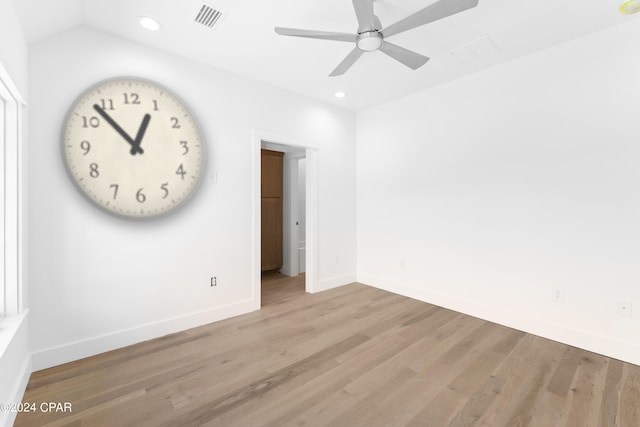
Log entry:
12h53
